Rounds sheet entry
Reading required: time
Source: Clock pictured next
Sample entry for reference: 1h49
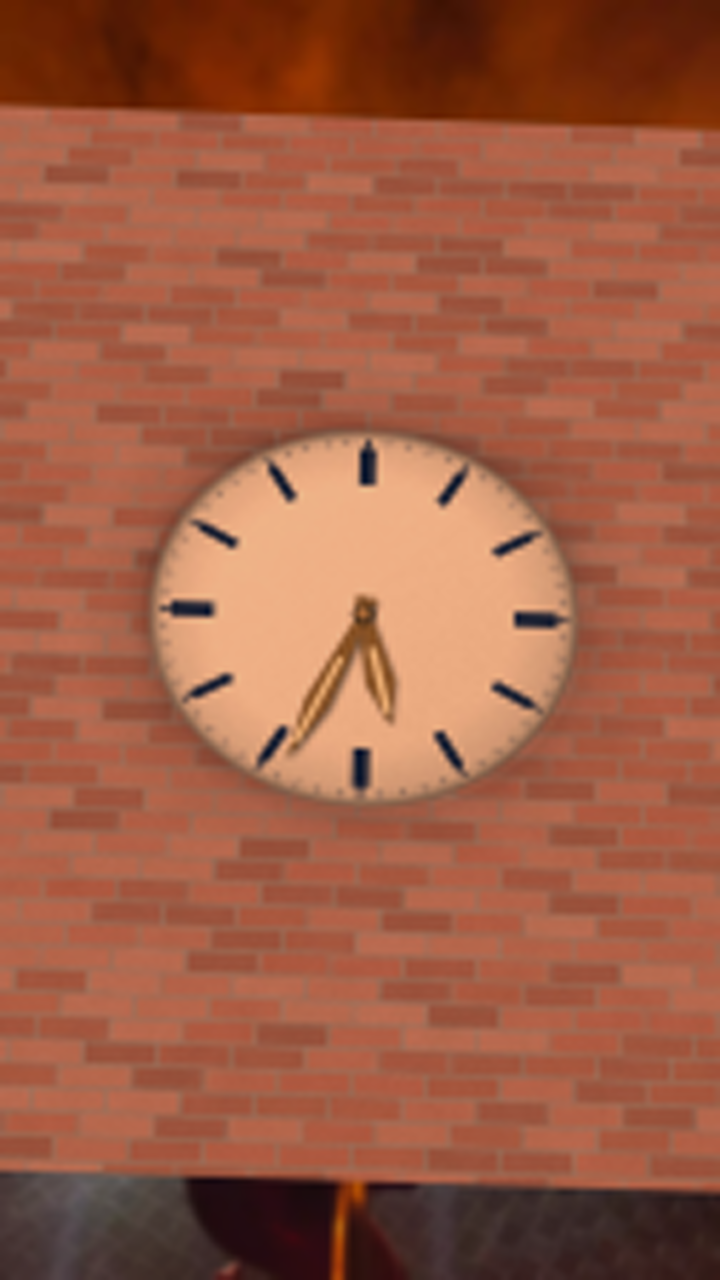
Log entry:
5h34
